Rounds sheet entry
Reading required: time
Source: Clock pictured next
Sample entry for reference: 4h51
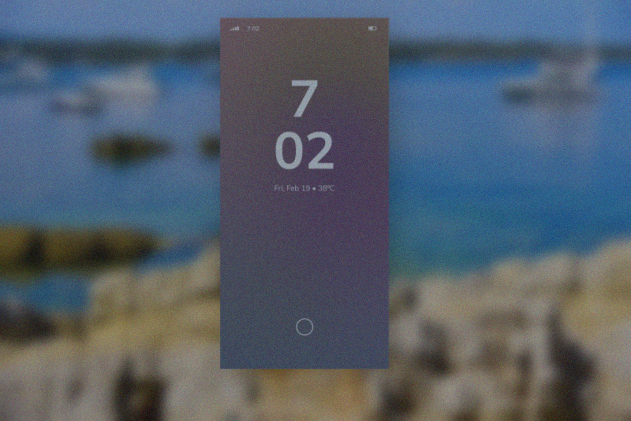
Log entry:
7h02
